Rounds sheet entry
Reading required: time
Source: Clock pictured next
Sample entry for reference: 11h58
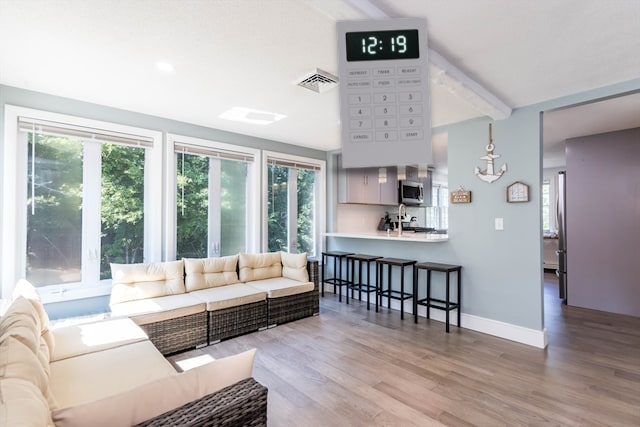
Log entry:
12h19
